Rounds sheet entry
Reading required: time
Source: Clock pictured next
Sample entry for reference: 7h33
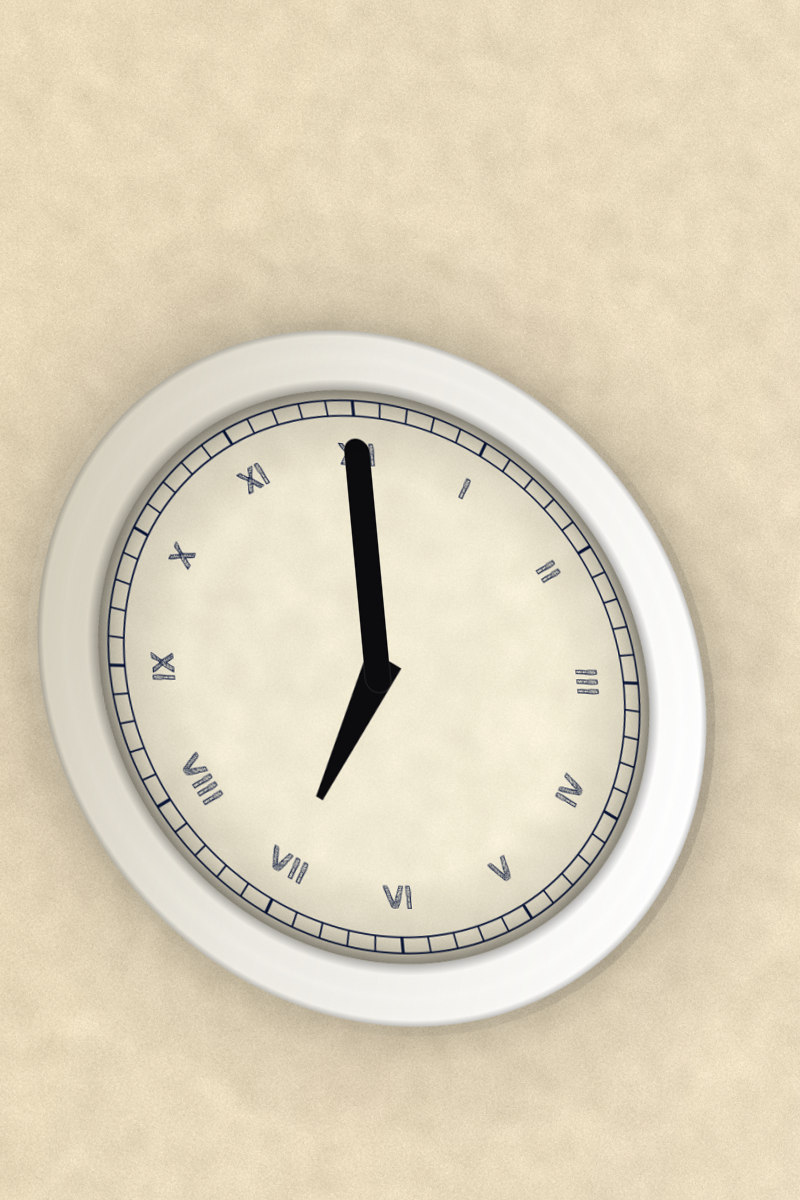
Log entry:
7h00
